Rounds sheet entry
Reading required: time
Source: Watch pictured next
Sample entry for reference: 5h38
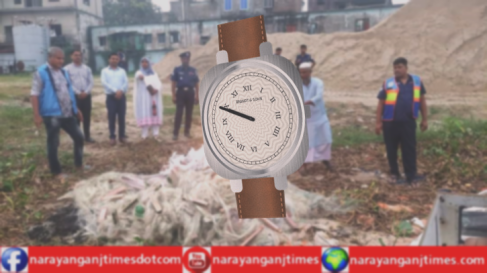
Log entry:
9h49
